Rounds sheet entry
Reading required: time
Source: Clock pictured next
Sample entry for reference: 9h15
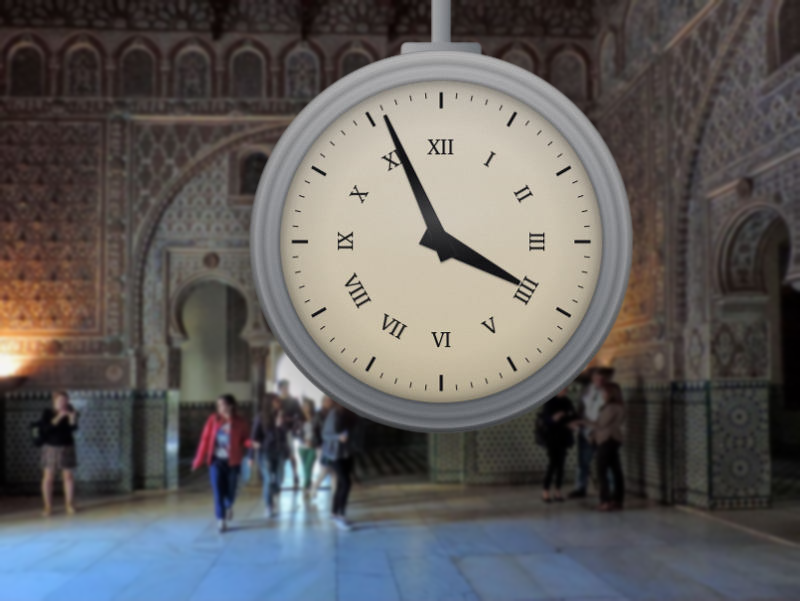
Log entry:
3h56
